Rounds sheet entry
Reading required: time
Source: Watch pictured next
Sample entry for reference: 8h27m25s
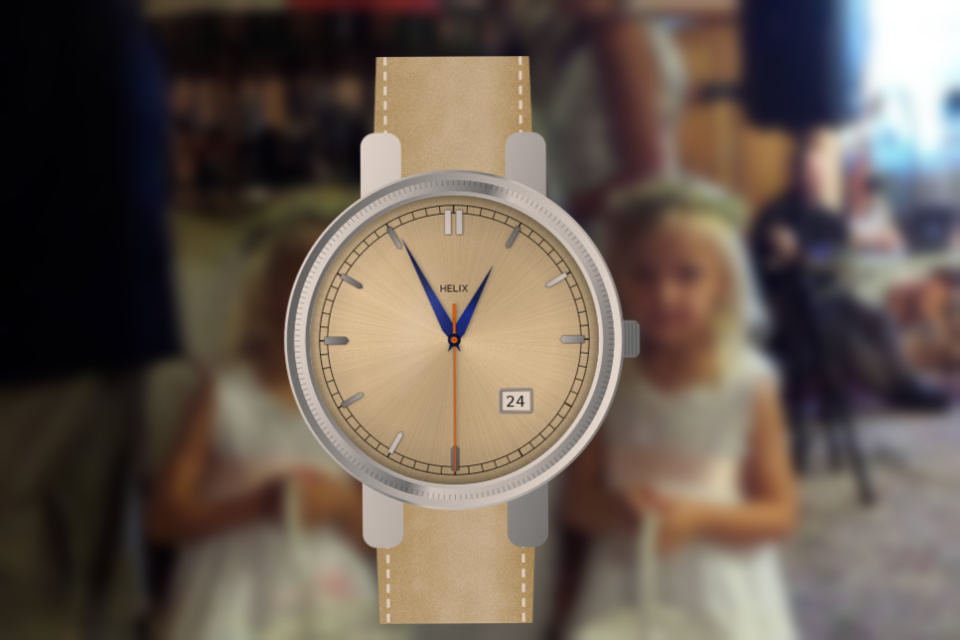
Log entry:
12h55m30s
